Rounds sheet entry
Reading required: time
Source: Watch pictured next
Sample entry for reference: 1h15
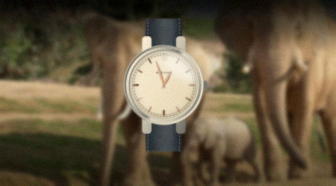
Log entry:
12h57
